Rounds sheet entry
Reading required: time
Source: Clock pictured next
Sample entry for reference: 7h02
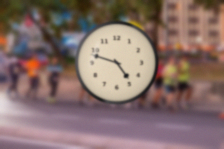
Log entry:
4h48
